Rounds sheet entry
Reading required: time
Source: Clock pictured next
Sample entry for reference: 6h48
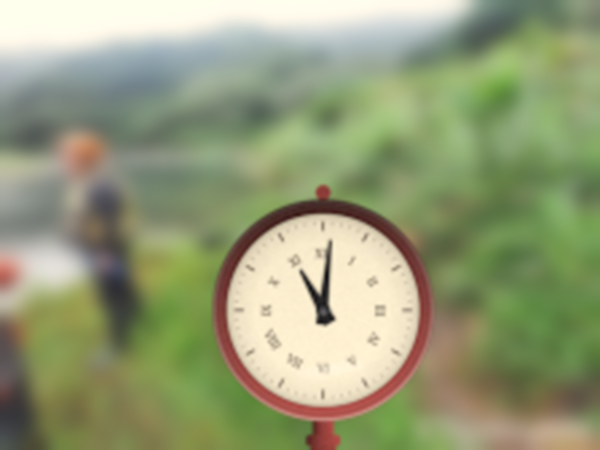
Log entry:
11h01
